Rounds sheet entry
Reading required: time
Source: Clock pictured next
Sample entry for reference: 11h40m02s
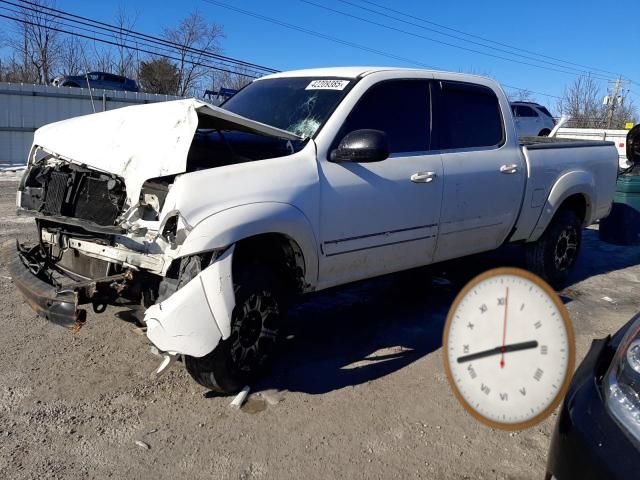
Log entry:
2h43m01s
